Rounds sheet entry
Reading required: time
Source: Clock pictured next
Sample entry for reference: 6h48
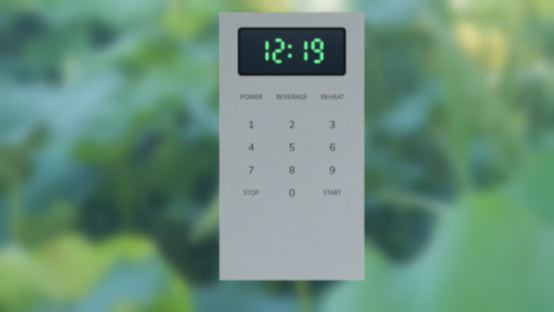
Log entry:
12h19
